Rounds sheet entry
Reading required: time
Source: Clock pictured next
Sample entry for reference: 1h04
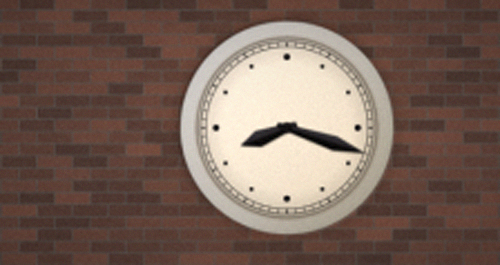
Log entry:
8h18
